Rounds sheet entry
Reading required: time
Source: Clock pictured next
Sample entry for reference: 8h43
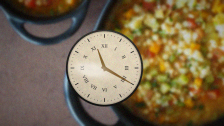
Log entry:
11h20
